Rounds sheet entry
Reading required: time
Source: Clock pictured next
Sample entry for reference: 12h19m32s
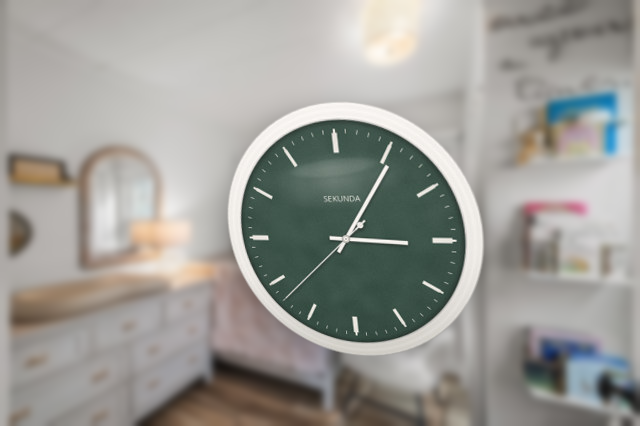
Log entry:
3h05m38s
